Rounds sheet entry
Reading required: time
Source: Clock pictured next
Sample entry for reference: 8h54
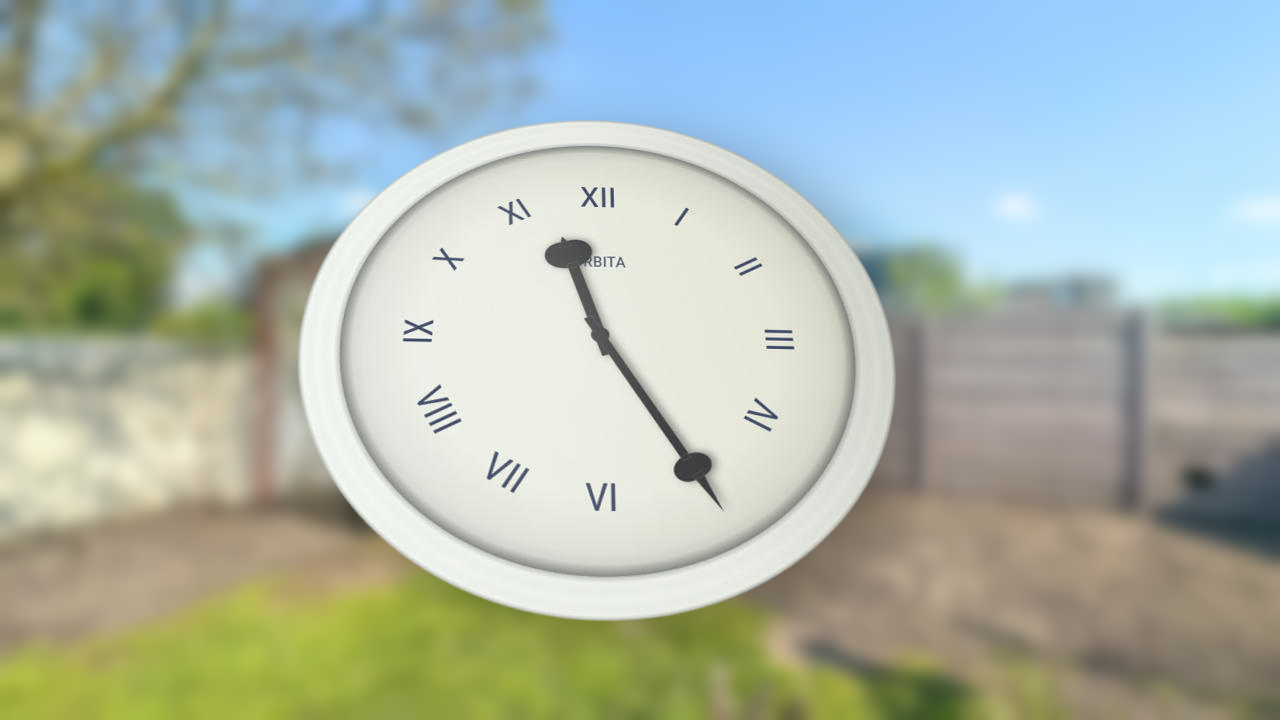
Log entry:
11h25
